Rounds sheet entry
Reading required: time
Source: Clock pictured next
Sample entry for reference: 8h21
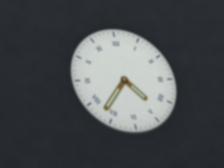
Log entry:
4h37
